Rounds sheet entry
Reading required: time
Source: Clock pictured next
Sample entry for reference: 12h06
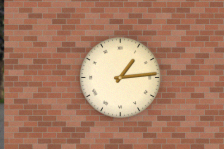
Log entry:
1h14
